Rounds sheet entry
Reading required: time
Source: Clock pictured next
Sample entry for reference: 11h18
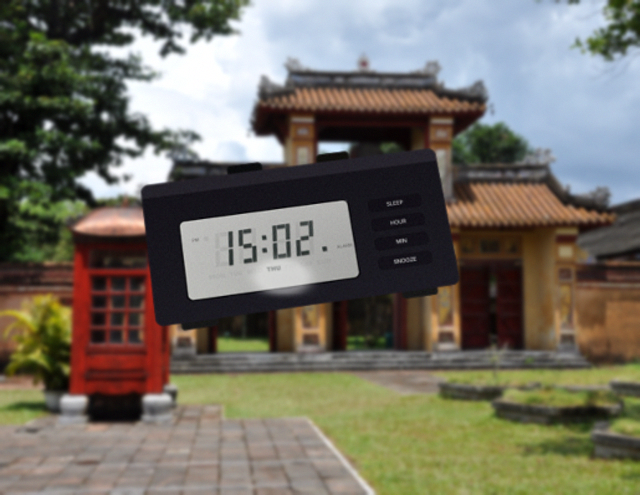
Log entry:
15h02
